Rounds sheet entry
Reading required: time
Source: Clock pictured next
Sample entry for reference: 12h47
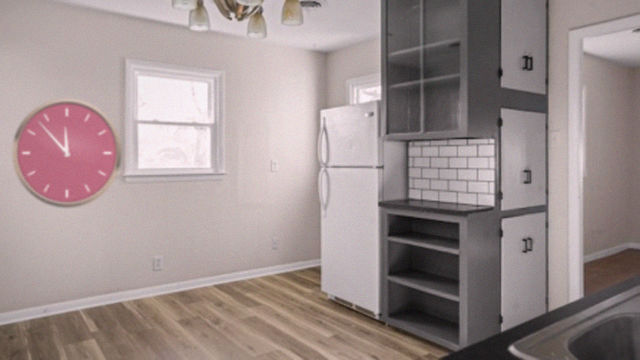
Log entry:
11h53
